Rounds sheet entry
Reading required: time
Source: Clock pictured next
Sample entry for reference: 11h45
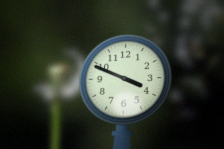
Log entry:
3h49
